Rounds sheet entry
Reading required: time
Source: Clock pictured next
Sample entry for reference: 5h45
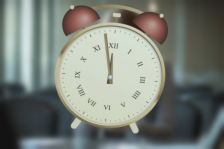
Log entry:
11h58
